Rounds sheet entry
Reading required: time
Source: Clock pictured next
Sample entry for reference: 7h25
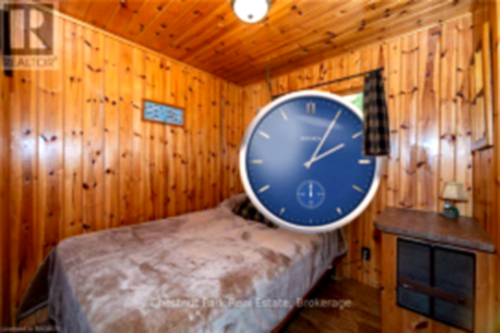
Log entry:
2h05
